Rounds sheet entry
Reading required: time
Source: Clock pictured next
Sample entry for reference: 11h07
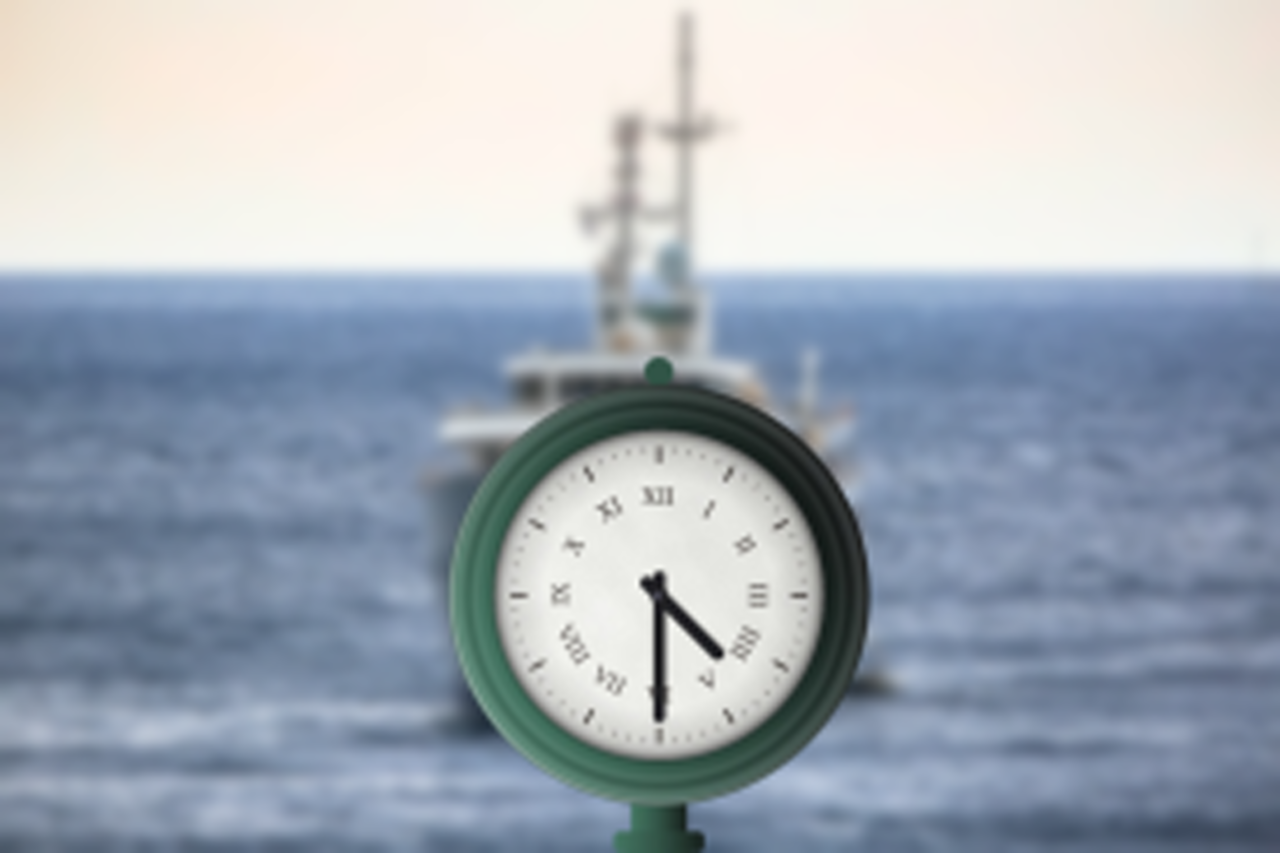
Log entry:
4h30
